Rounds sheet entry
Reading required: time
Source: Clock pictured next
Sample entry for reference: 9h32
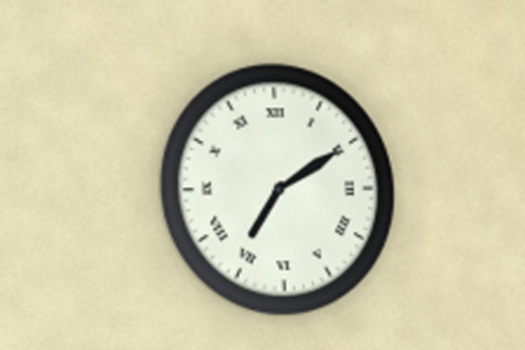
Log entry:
7h10
